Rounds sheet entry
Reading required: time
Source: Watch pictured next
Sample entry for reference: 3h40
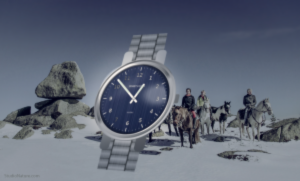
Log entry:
12h52
